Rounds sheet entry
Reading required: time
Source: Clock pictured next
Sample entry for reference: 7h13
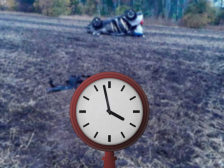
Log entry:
3h58
